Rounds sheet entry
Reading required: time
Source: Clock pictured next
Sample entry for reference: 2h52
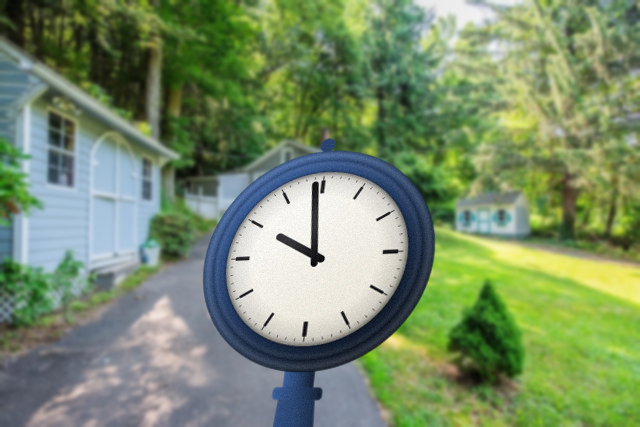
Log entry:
9h59
